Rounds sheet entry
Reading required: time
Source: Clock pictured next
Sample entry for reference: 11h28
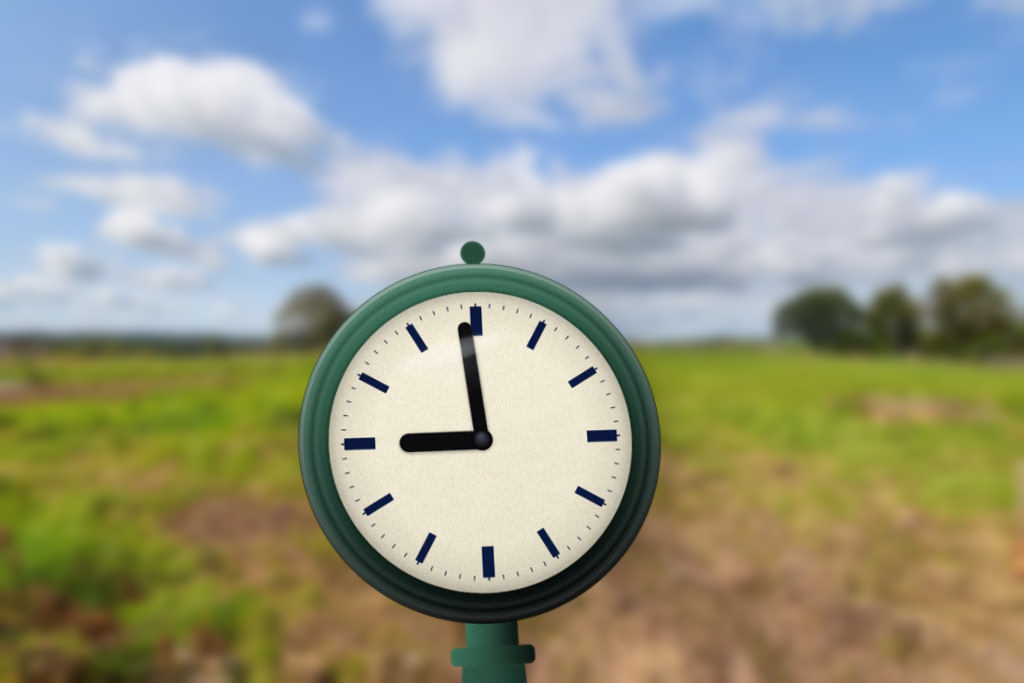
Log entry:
8h59
